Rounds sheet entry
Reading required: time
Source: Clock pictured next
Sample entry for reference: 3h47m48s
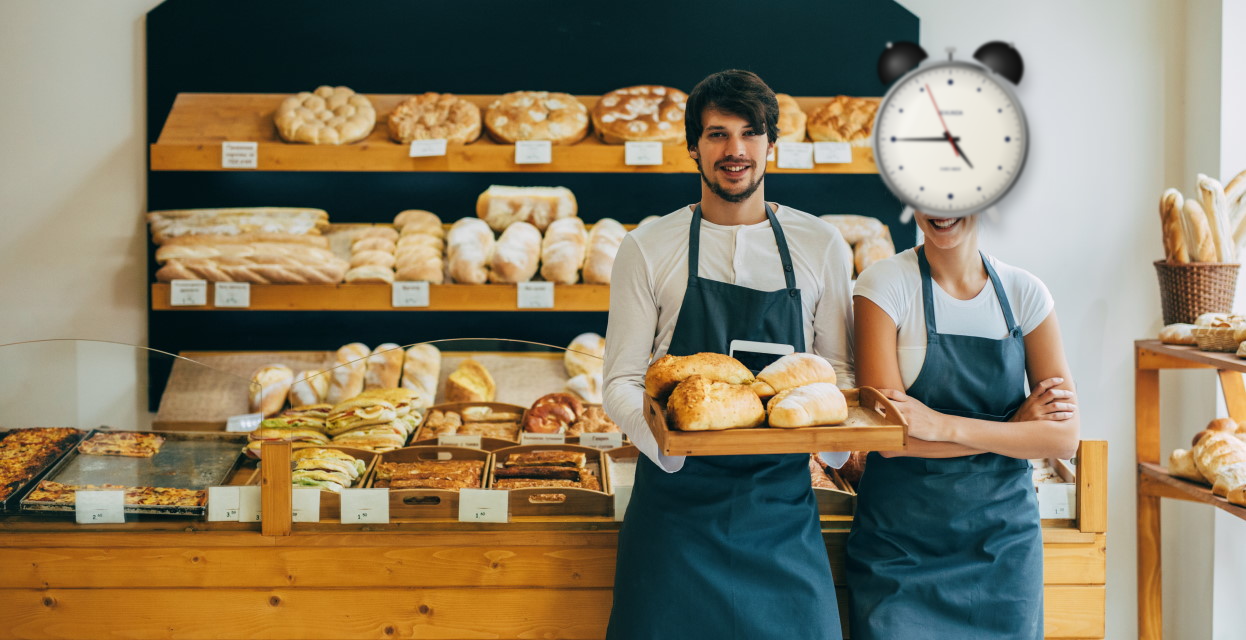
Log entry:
4h44m56s
